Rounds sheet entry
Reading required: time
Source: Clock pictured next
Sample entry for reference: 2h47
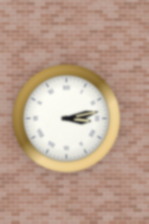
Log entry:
3h13
